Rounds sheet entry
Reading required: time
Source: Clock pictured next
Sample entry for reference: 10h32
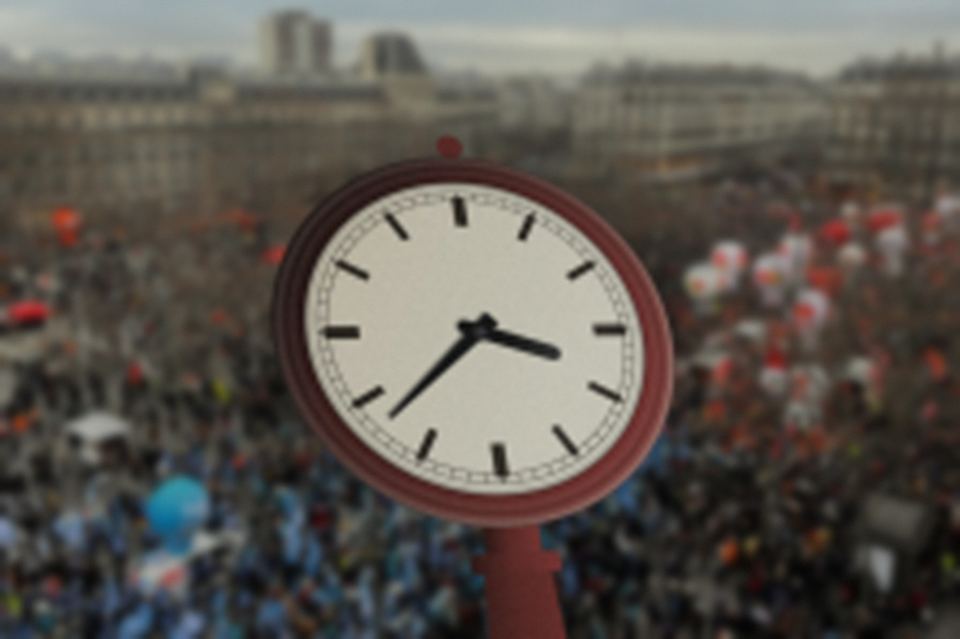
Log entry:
3h38
